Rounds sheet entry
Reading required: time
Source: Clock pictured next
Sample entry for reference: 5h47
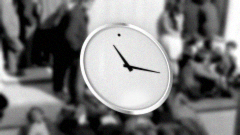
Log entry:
11h18
